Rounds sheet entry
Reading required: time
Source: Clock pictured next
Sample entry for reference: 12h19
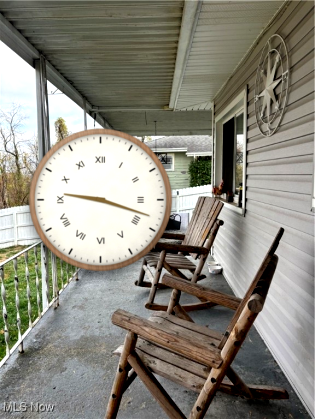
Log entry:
9h18
